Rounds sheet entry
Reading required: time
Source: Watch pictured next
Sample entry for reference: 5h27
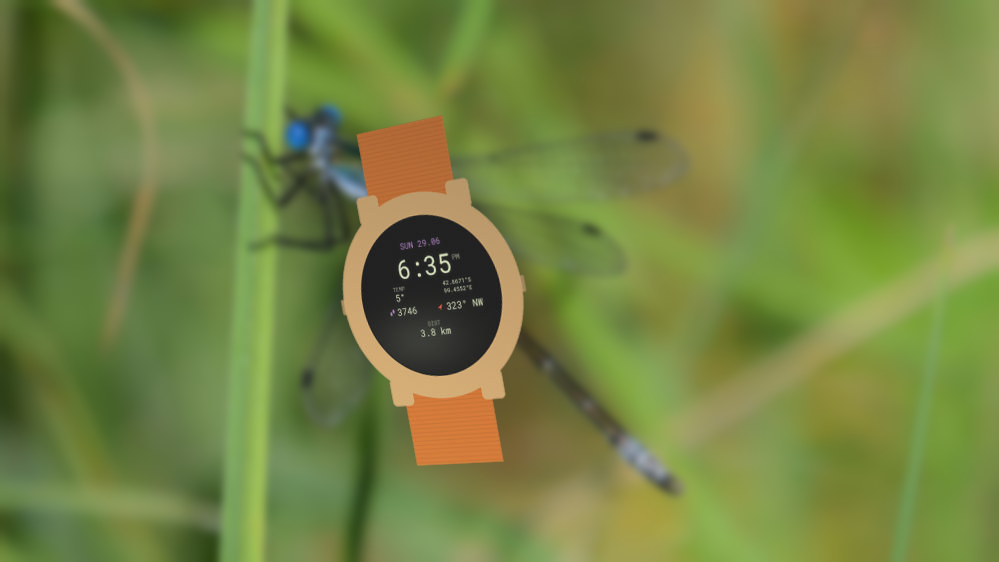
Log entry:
6h35
